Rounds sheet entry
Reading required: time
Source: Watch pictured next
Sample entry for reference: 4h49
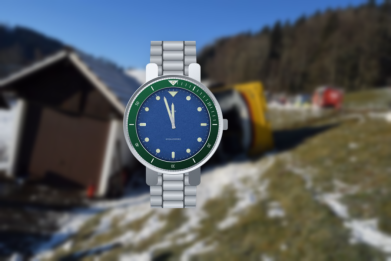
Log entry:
11h57
